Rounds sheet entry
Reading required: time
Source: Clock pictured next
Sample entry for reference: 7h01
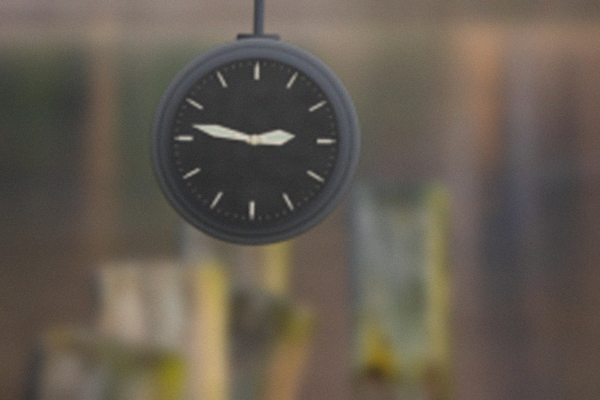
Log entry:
2h47
